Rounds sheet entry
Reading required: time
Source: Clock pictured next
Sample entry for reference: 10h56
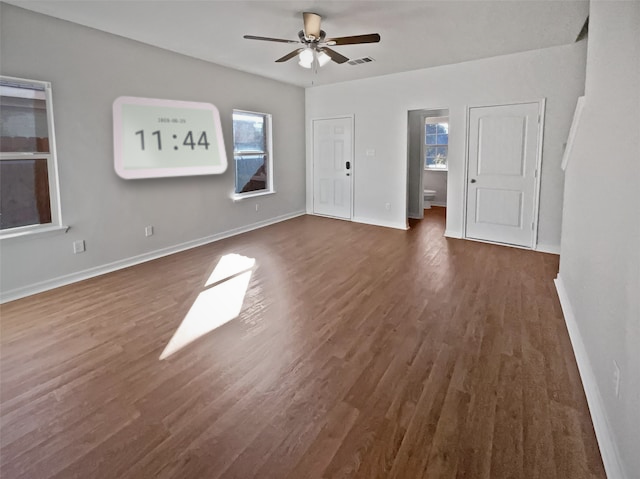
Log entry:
11h44
